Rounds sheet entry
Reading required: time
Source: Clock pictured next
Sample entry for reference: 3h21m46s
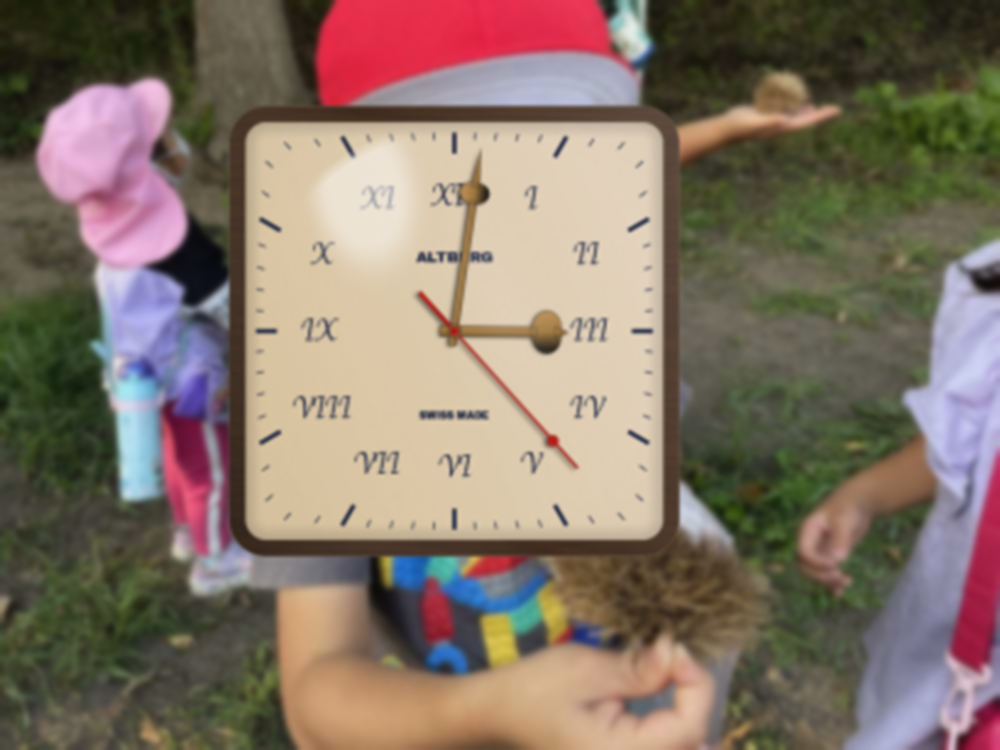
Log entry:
3h01m23s
